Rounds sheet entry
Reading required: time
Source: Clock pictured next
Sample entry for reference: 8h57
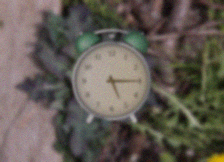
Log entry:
5h15
